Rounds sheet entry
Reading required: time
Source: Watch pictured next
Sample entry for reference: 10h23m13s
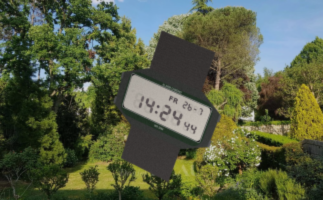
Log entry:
14h24m44s
